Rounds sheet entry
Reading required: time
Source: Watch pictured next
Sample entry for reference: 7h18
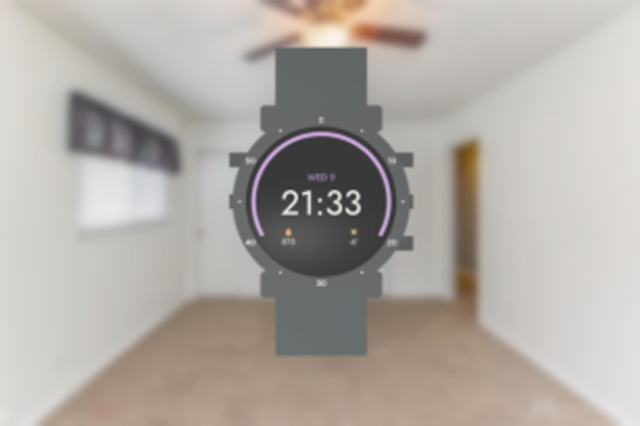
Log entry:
21h33
